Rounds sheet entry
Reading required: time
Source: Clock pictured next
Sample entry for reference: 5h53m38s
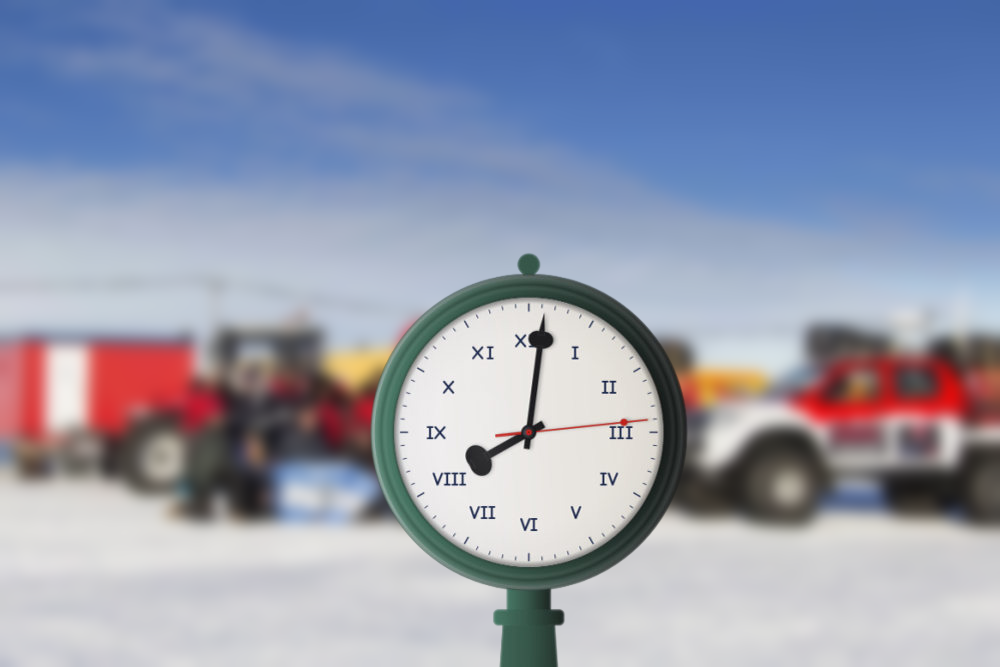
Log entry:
8h01m14s
